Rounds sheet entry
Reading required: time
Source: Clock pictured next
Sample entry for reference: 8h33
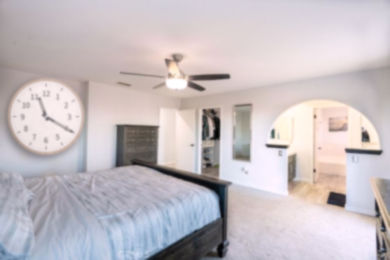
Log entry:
11h20
